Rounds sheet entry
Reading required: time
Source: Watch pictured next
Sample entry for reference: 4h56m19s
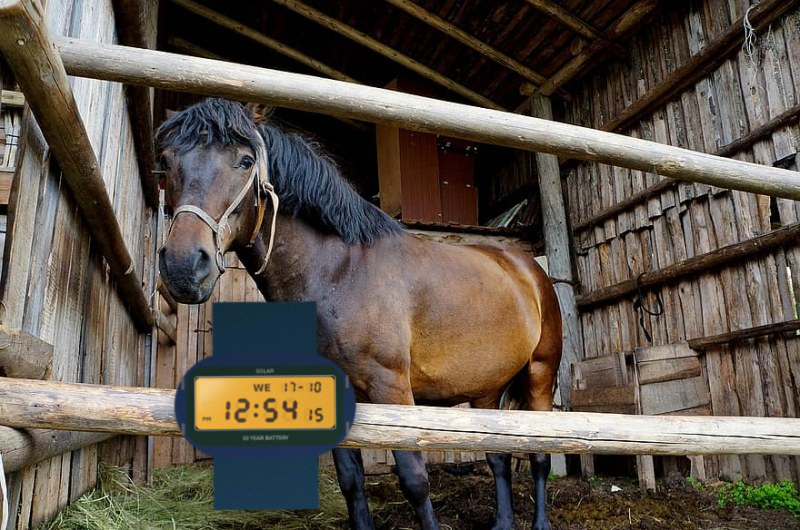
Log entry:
12h54m15s
